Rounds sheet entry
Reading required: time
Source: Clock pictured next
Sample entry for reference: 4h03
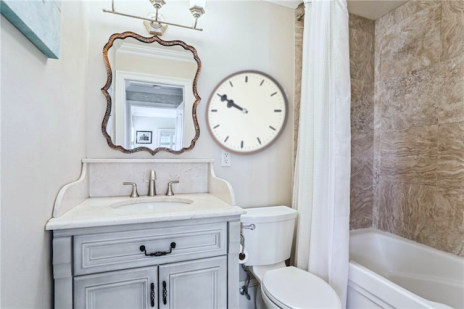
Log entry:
9h50
